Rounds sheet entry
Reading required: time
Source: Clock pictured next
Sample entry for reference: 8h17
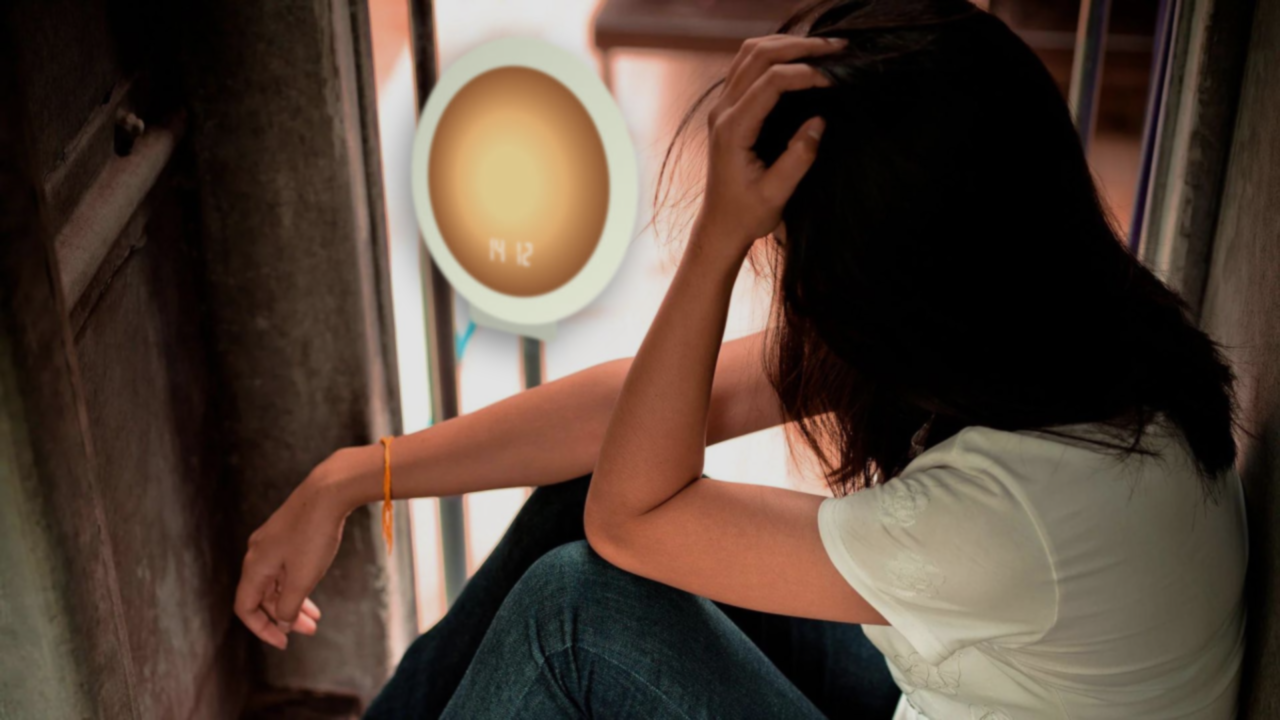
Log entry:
14h12
